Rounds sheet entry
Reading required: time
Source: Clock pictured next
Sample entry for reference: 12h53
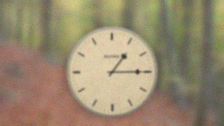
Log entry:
1h15
